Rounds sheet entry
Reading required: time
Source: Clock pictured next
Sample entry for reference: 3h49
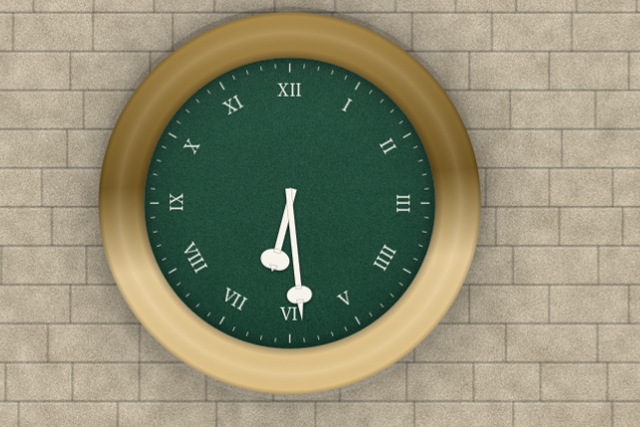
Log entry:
6h29
